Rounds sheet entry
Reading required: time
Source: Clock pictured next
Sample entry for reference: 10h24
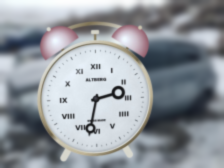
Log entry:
2h32
